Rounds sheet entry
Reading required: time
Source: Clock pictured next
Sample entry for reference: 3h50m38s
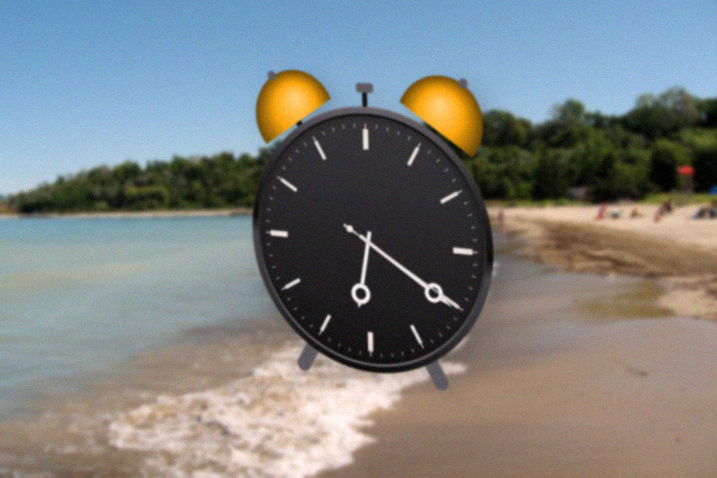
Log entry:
6h20m20s
